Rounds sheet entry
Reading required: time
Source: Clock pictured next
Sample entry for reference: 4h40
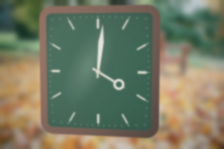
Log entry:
4h01
